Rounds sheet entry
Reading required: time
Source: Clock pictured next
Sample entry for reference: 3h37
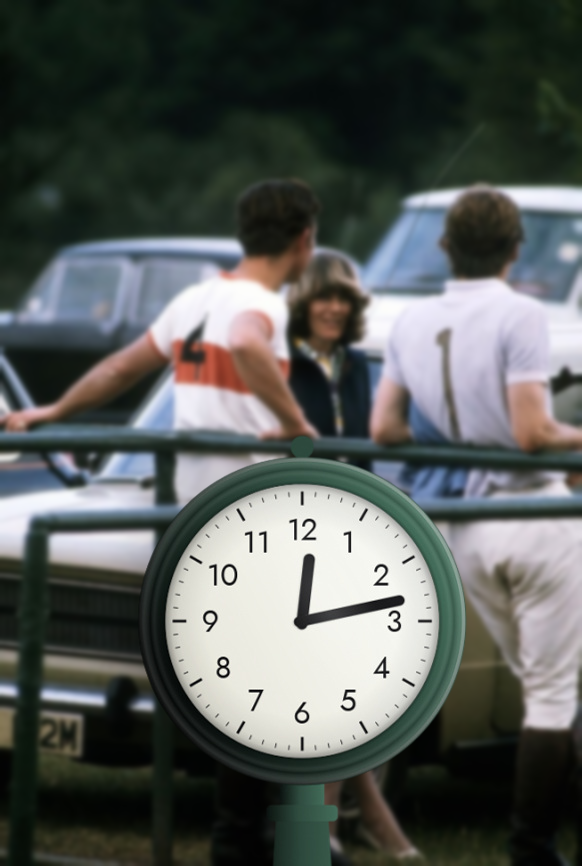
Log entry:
12h13
